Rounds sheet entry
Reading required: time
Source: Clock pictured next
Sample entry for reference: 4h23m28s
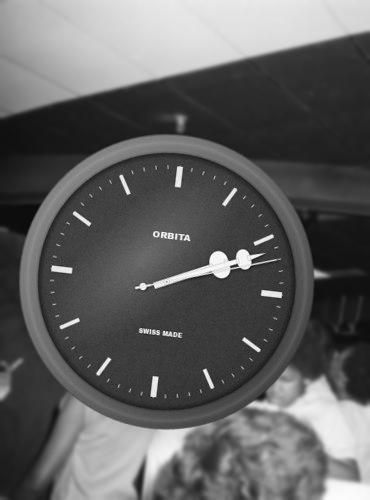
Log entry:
2h11m12s
